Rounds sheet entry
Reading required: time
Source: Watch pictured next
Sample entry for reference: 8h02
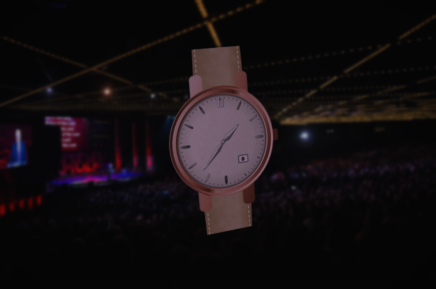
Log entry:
1h37
